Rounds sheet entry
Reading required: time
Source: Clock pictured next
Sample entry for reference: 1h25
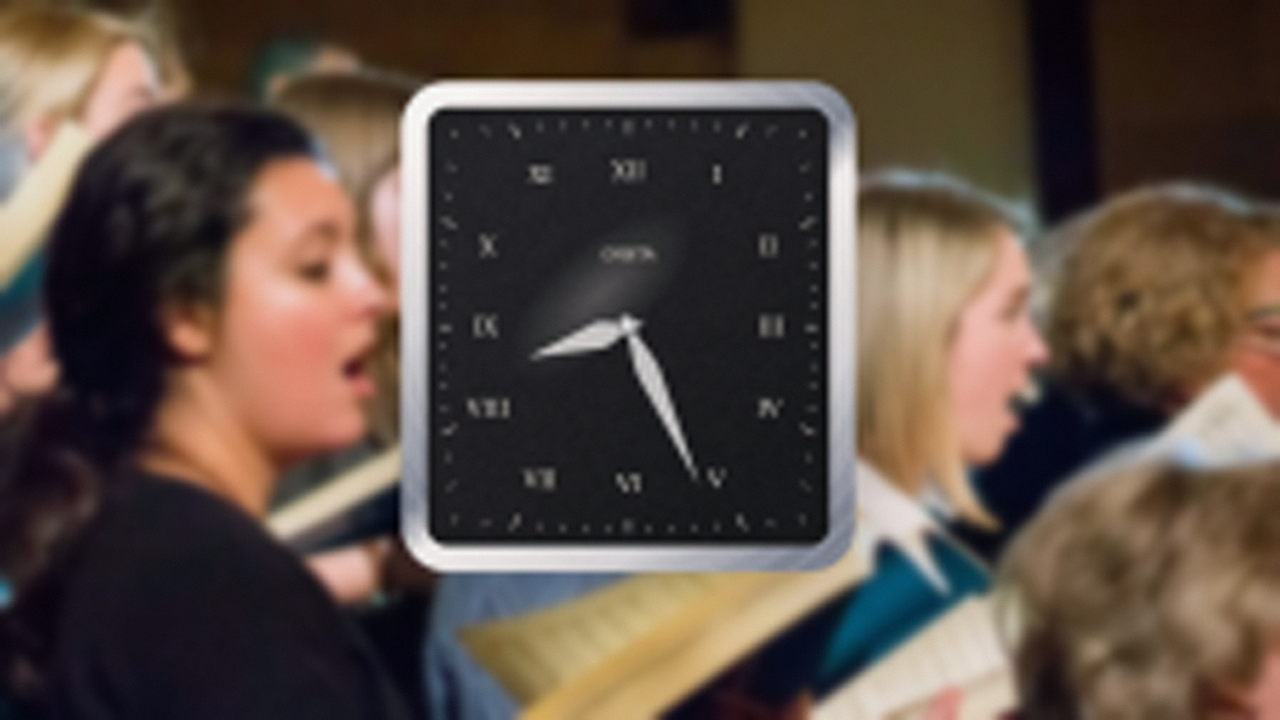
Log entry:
8h26
